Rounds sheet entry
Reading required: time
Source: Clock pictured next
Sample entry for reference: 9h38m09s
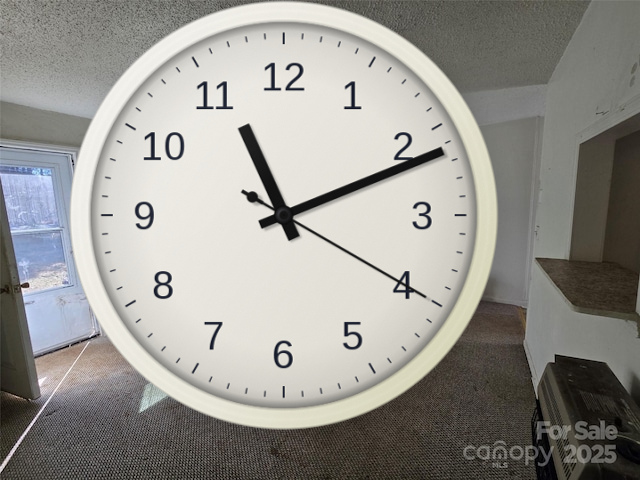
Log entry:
11h11m20s
